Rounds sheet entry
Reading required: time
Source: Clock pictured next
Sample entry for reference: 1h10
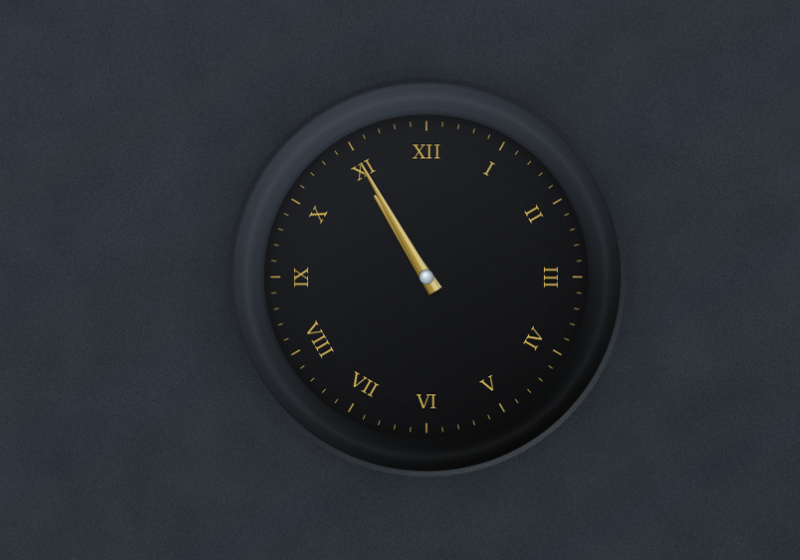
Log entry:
10h55
